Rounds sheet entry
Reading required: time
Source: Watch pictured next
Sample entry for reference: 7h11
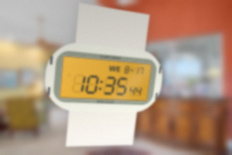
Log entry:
10h35
